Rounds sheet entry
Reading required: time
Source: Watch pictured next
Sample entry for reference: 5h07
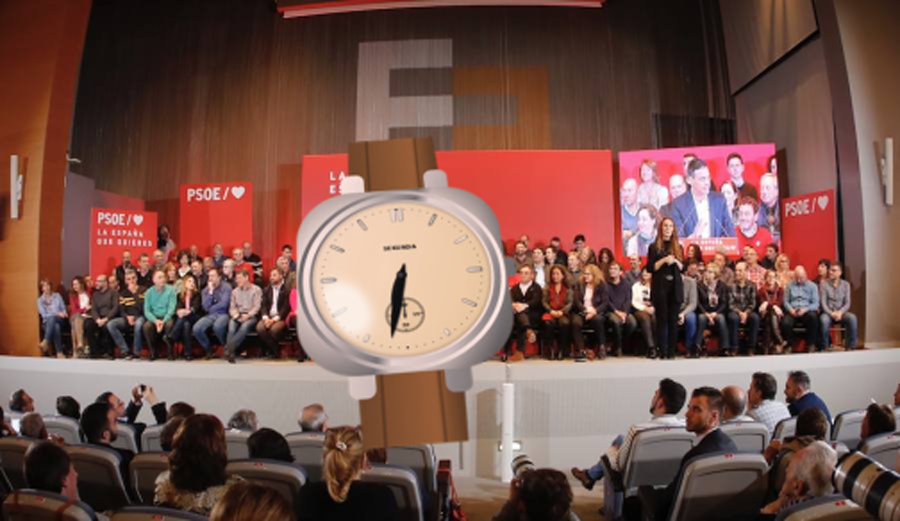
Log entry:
6h32
